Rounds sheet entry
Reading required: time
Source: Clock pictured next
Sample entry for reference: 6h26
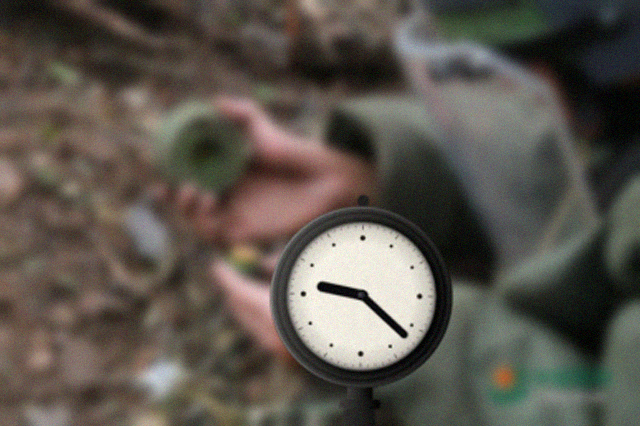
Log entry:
9h22
